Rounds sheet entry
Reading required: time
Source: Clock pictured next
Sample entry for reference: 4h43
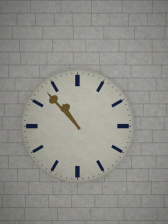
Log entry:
10h53
